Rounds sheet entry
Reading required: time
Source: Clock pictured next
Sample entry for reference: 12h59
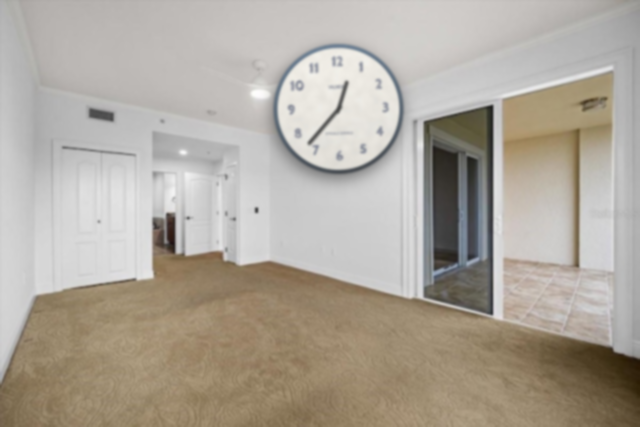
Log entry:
12h37
